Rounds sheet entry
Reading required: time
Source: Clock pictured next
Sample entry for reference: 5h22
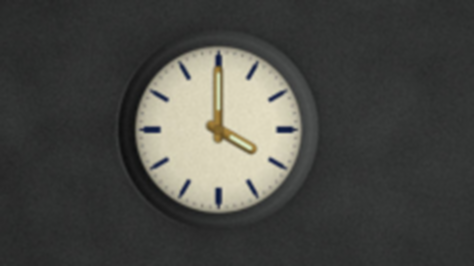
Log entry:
4h00
